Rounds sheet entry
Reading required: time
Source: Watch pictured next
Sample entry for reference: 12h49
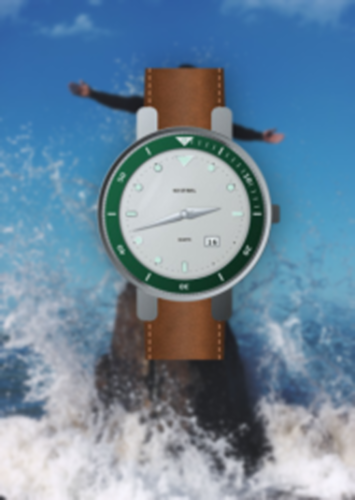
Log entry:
2h42
